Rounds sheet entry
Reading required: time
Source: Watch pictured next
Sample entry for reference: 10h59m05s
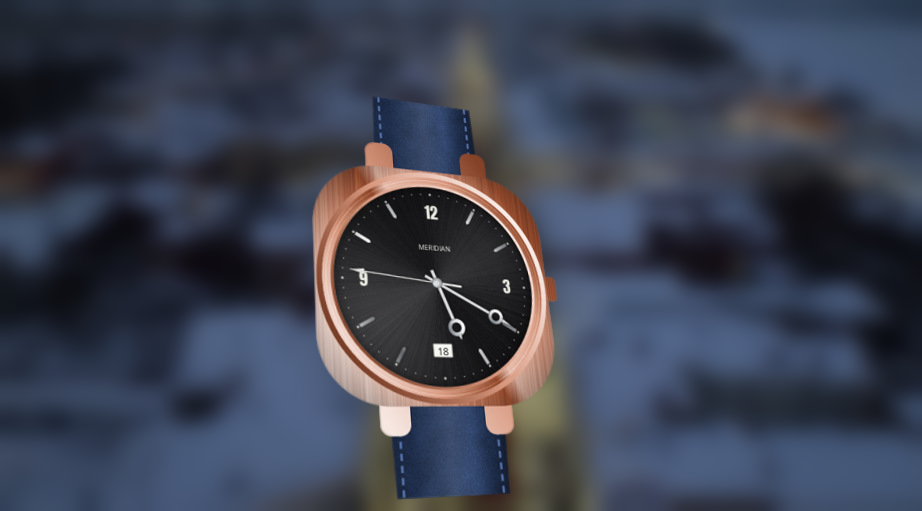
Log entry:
5h19m46s
